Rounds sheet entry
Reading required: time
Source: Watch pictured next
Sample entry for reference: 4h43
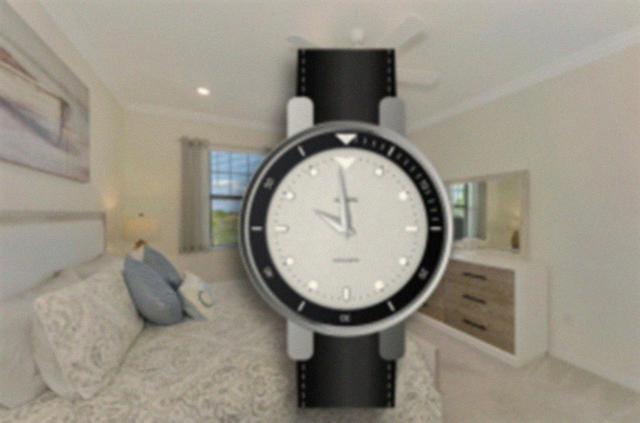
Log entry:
9h59
